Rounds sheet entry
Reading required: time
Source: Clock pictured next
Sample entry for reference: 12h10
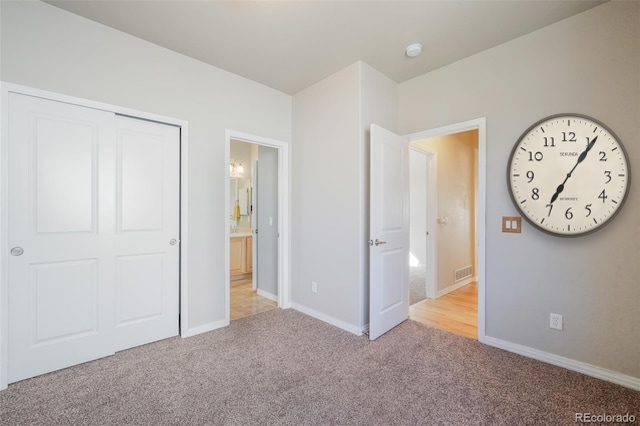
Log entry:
7h06
